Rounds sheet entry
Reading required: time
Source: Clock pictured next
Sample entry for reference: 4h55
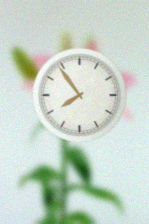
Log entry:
7h54
